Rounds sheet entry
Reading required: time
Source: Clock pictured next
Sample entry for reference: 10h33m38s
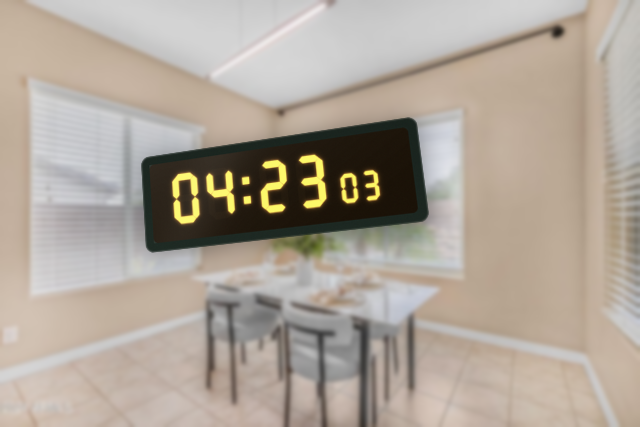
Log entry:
4h23m03s
